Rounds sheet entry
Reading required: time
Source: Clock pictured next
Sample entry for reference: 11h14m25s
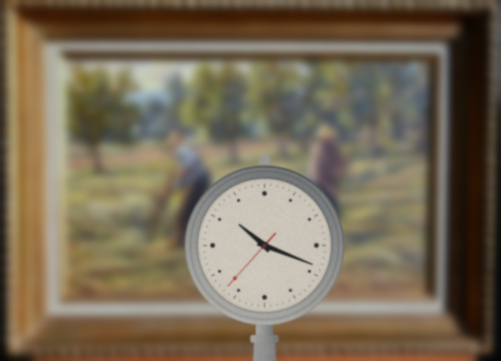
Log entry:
10h18m37s
